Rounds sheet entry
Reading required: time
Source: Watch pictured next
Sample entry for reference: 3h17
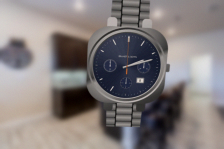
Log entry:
2h12
